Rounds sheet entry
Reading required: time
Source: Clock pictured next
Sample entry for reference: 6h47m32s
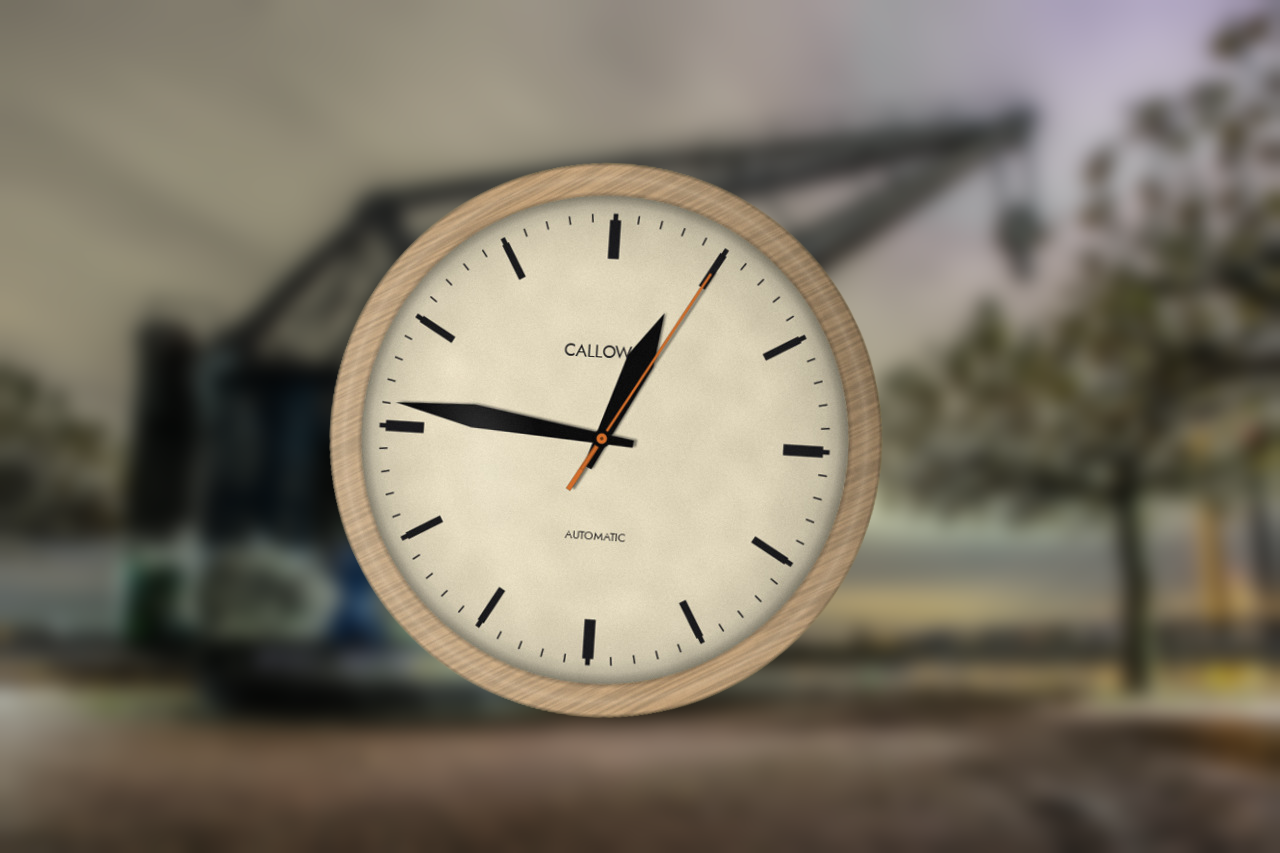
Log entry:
12h46m05s
